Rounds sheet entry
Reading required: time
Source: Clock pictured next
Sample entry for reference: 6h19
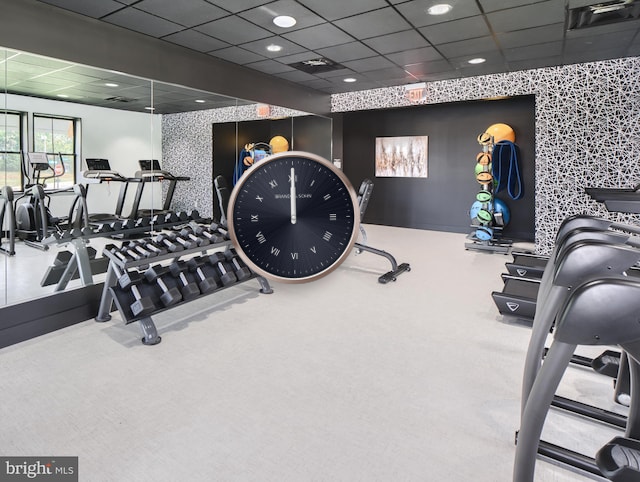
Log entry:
12h00
